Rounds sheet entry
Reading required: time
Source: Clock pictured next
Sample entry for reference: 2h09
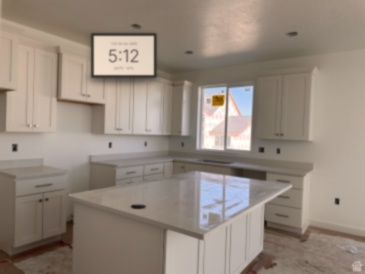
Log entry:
5h12
